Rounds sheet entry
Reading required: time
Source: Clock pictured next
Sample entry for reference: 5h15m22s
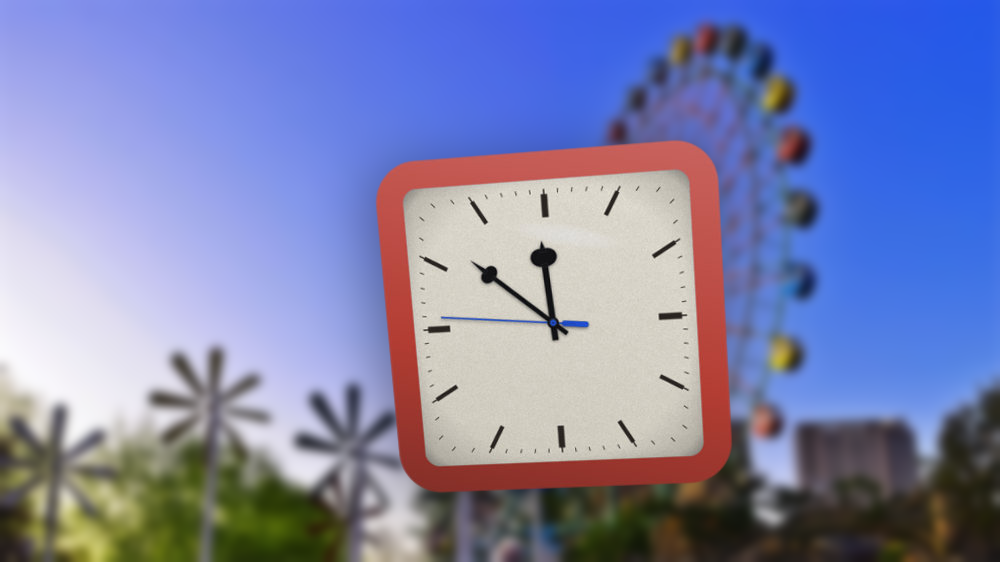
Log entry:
11h51m46s
